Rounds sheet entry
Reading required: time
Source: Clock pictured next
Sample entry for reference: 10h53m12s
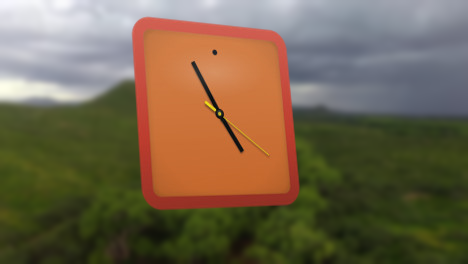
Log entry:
4h55m21s
